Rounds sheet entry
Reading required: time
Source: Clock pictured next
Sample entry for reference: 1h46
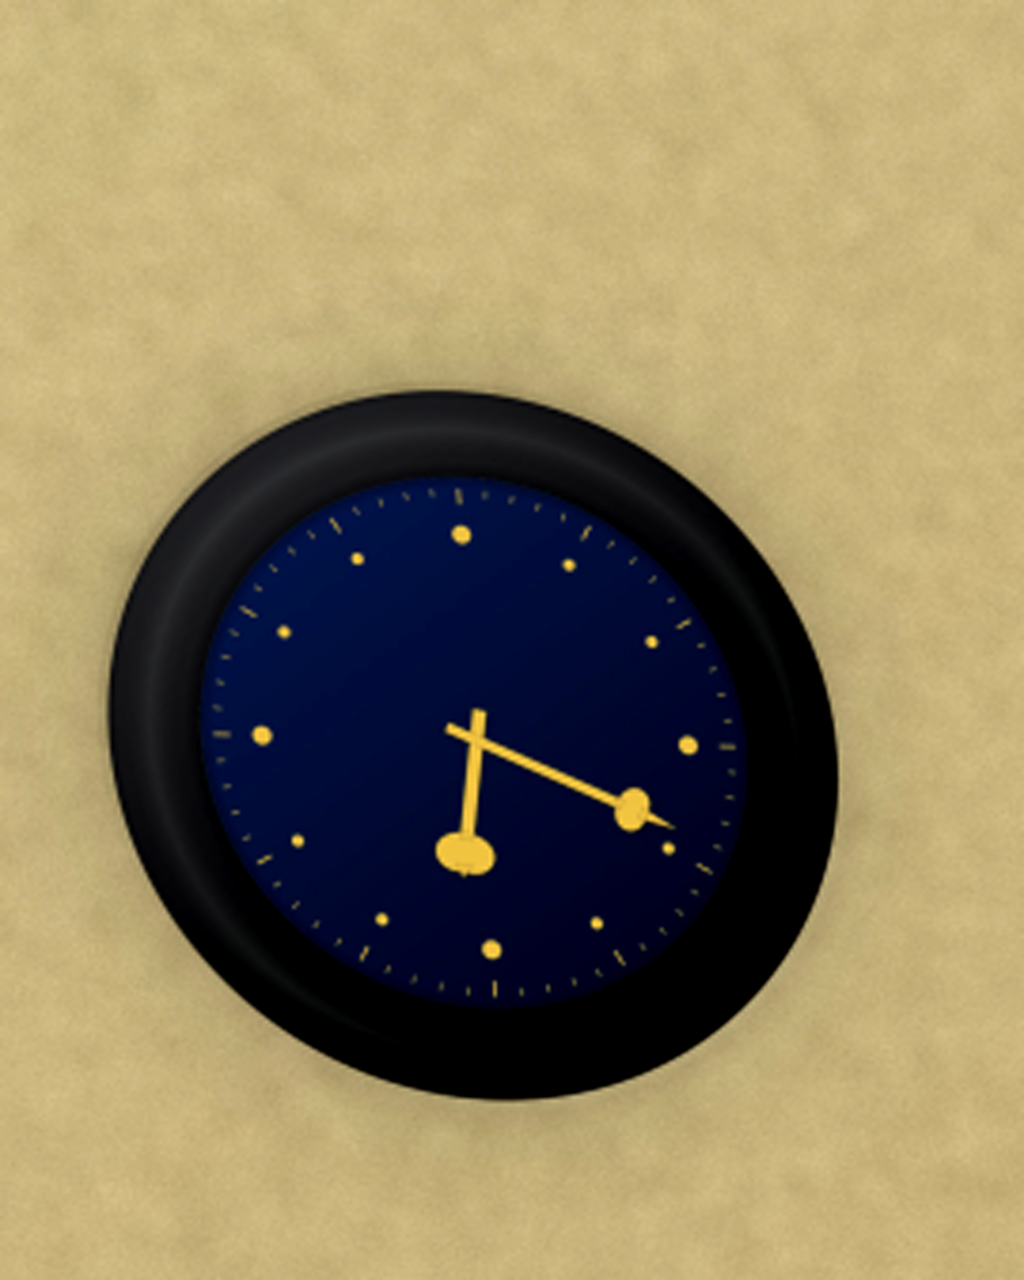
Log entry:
6h19
